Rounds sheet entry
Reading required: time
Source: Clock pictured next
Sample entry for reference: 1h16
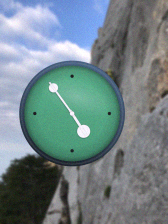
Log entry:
4h54
